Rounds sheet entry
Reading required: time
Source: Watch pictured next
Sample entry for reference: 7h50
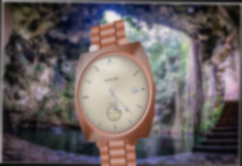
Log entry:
5h23
